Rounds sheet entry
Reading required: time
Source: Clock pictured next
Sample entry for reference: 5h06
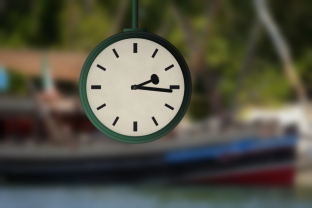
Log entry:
2h16
